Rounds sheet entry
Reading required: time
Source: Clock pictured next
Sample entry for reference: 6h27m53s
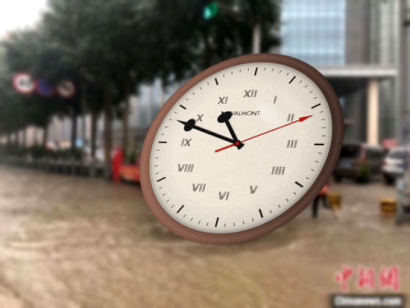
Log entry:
10h48m11s
